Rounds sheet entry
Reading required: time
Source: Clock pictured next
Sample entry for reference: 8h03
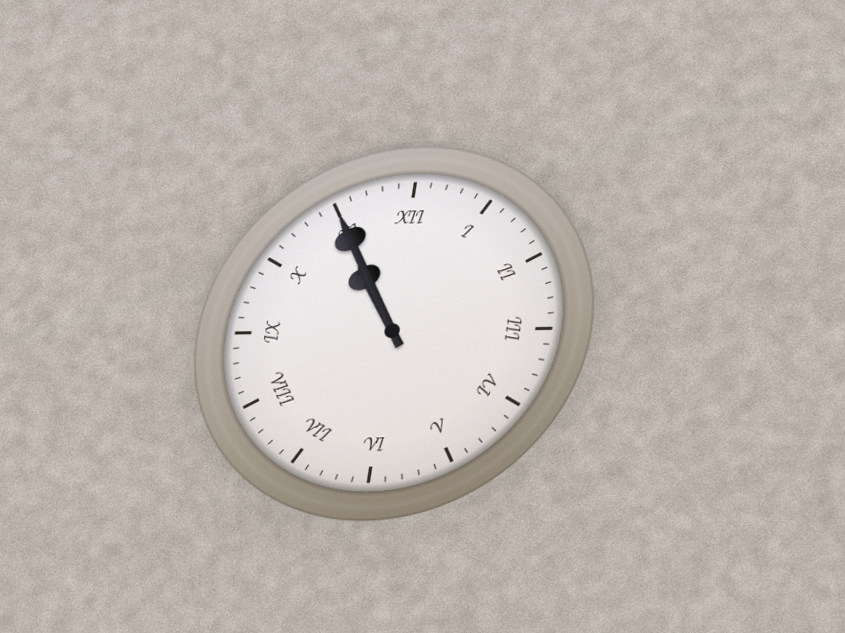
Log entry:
10h55
